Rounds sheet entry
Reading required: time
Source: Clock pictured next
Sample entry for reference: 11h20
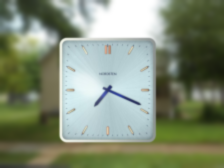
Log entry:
7h19
